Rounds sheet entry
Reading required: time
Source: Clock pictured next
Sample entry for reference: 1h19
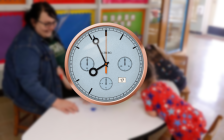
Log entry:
7h56
